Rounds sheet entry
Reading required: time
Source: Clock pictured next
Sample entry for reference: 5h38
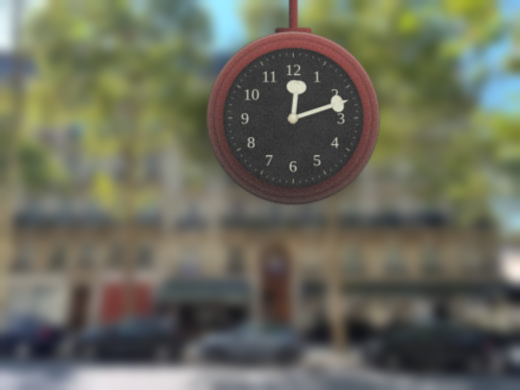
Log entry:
12h12
